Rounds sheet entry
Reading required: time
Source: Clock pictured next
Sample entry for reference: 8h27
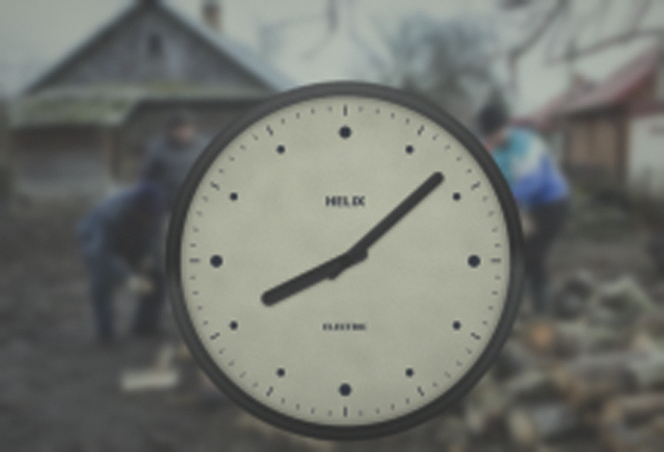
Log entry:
8h08
